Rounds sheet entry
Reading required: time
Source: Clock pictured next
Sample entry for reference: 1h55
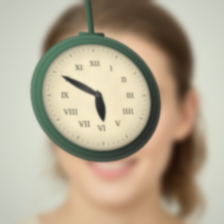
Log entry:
5h50
